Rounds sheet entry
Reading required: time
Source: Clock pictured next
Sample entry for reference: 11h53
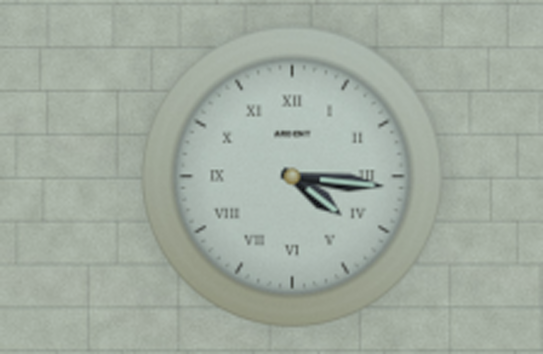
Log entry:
4h16
